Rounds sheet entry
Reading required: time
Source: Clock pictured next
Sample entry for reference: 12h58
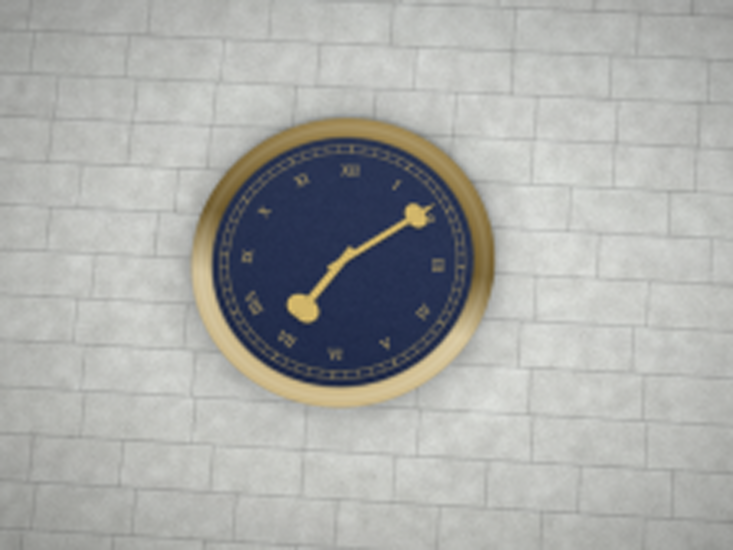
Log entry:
7h09
